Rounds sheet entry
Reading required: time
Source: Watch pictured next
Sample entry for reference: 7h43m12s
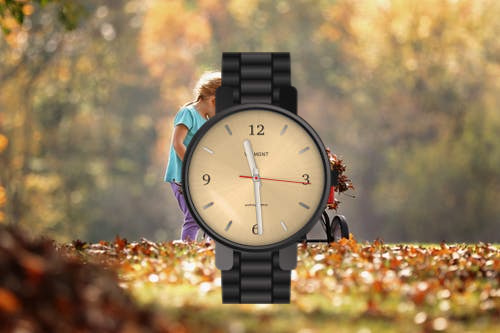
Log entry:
11h29m16s
